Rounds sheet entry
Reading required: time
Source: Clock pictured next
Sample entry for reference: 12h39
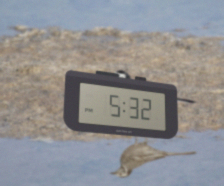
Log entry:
5h32
